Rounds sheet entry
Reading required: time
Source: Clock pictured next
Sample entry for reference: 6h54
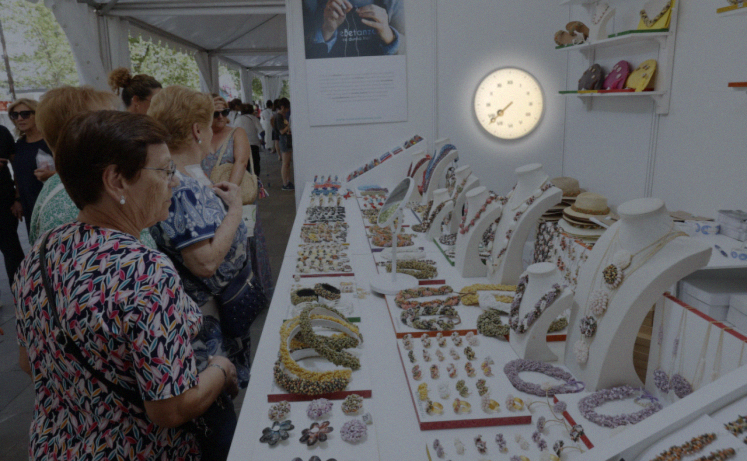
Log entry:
7h38
